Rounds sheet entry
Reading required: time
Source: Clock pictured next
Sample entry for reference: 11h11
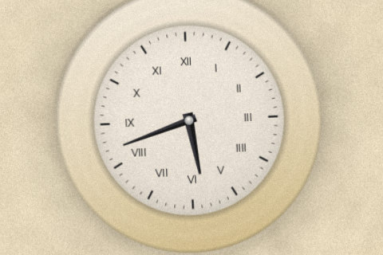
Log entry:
5h42
